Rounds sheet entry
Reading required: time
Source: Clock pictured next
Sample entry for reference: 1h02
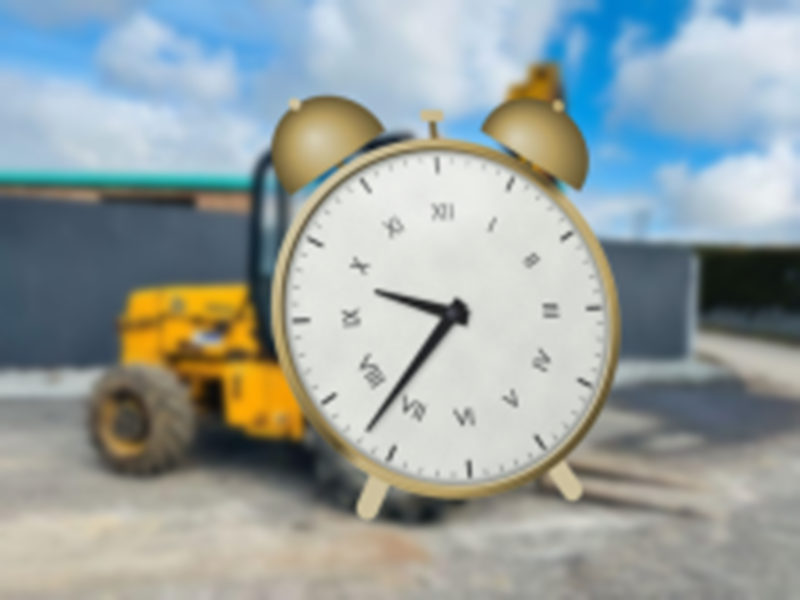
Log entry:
9h37
